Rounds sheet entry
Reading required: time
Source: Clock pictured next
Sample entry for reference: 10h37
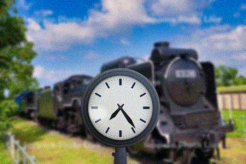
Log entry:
7h24
